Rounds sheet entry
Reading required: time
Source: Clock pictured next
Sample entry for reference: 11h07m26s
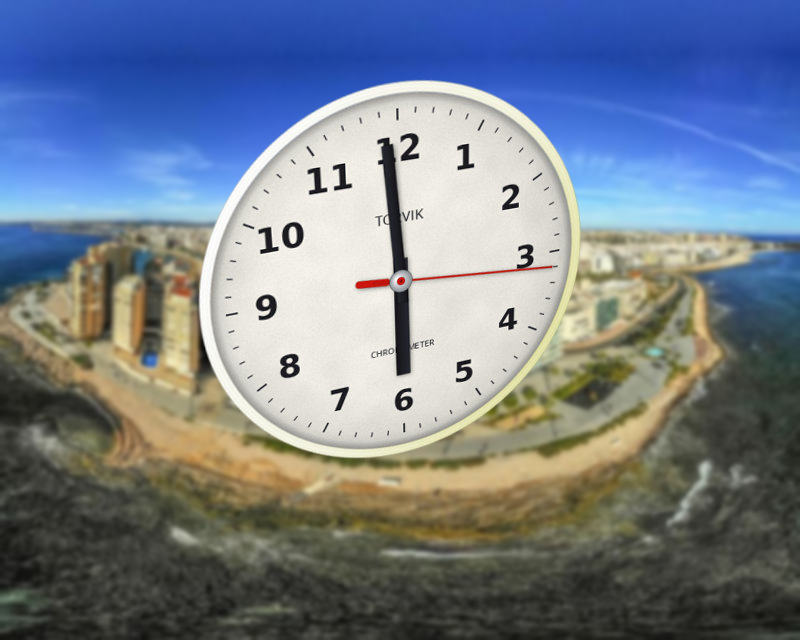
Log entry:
5h59m16s
